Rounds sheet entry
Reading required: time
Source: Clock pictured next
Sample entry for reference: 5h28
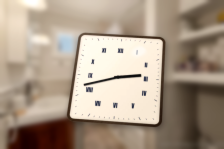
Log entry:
2h42
